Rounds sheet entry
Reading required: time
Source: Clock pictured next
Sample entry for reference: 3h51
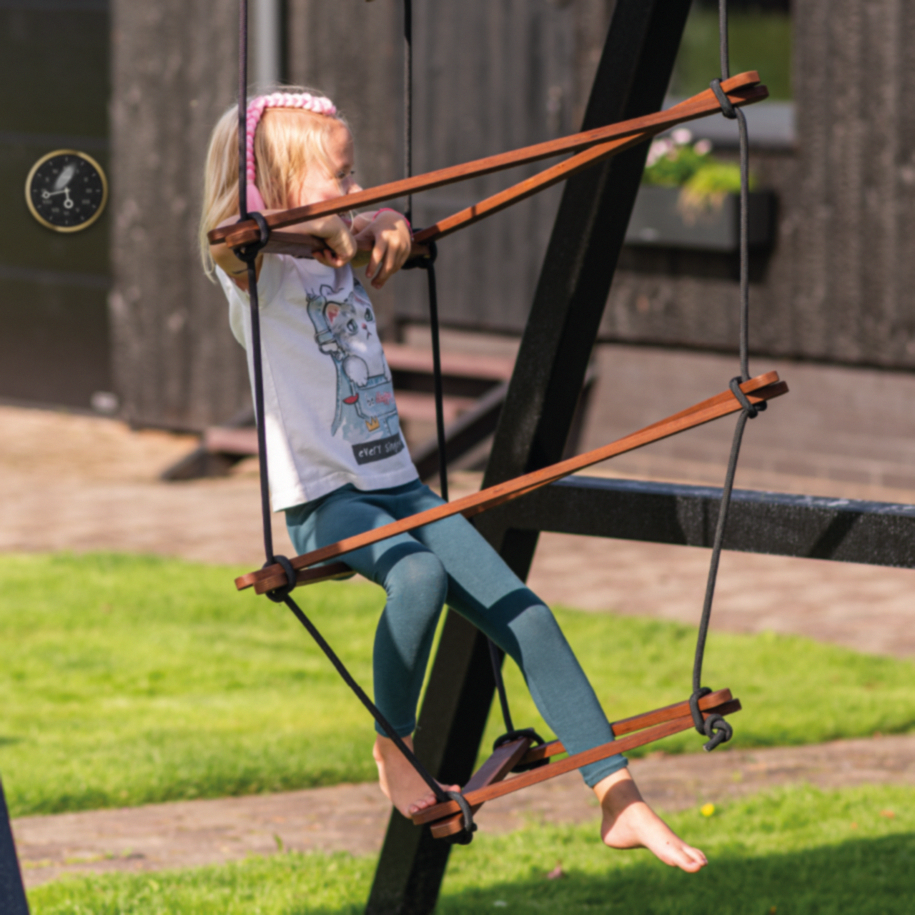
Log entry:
5h43
